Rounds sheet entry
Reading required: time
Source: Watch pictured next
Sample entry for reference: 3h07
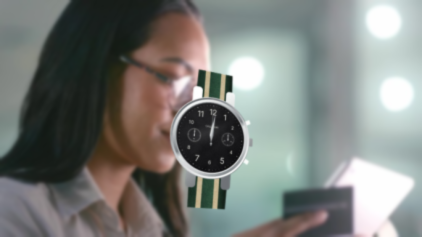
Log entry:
12h01
